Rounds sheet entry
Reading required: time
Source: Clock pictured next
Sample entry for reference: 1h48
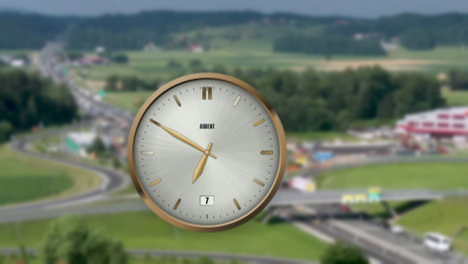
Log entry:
6h50
